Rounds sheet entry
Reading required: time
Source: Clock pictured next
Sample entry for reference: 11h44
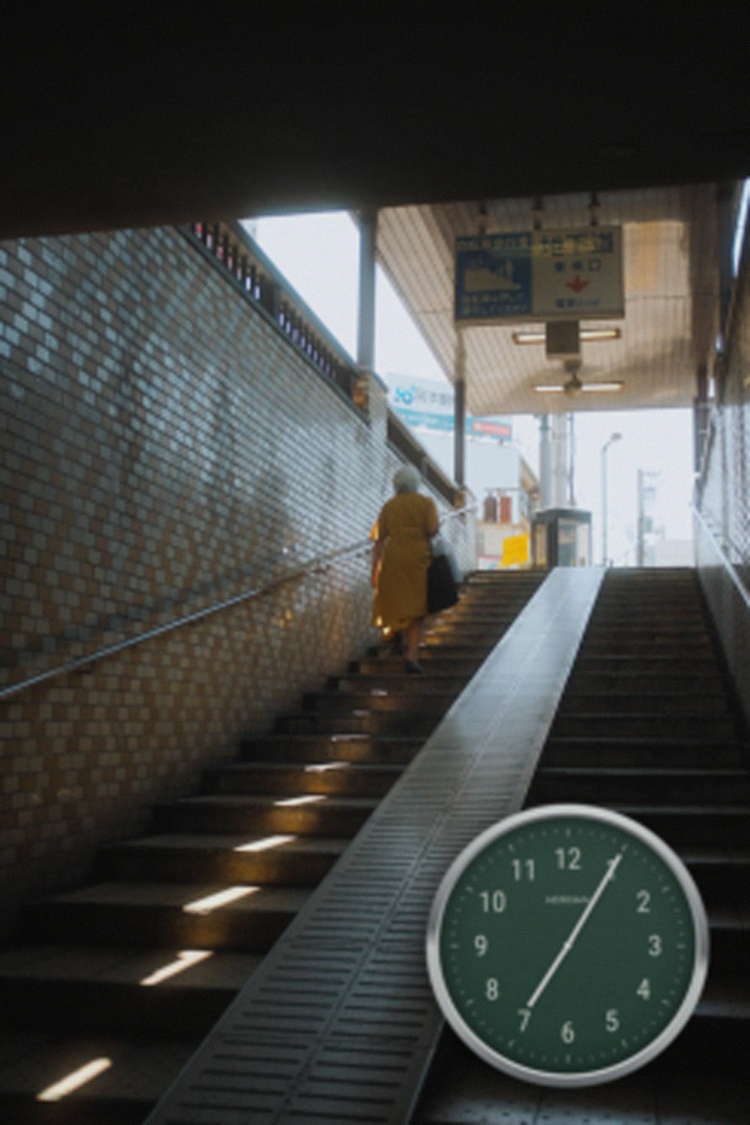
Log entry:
7h05
